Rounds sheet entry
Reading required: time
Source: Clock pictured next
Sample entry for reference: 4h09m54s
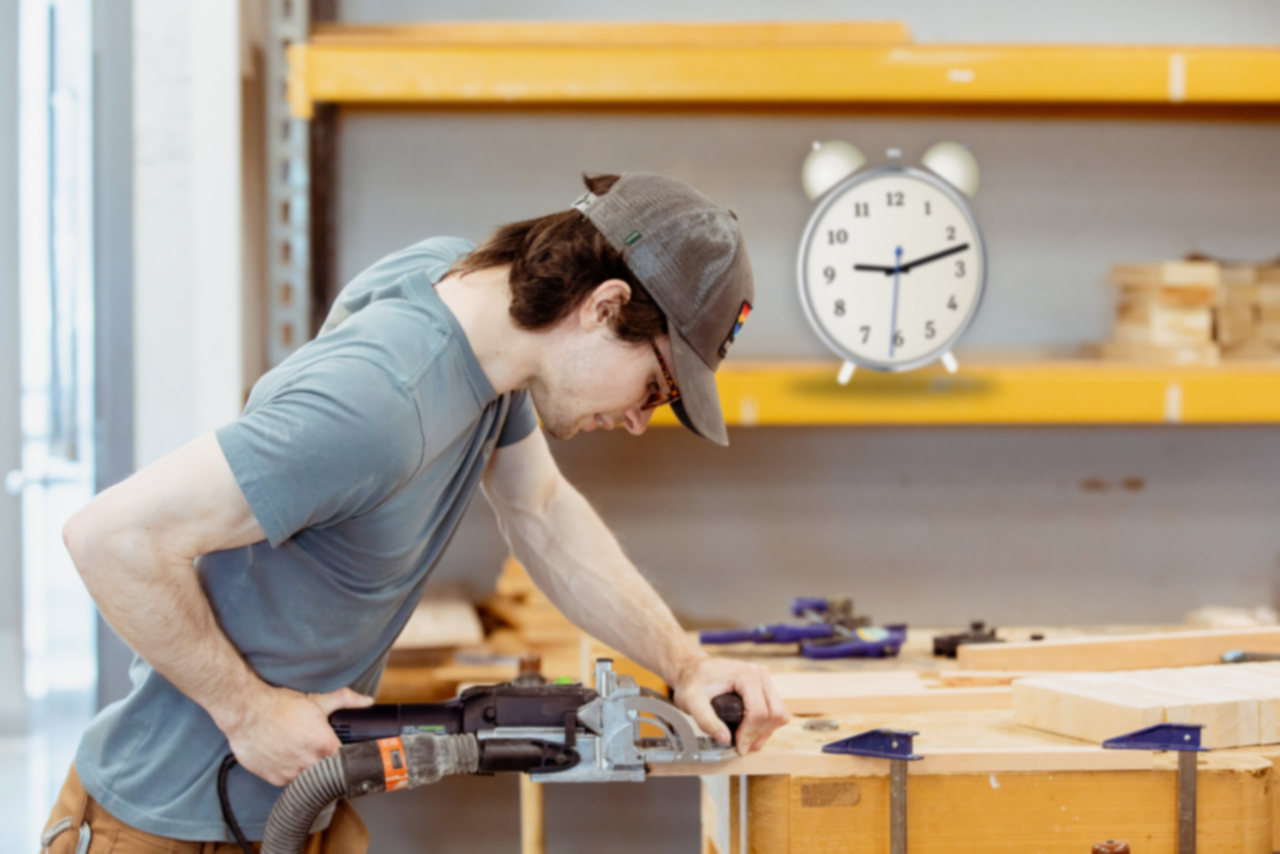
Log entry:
9h12m31s
